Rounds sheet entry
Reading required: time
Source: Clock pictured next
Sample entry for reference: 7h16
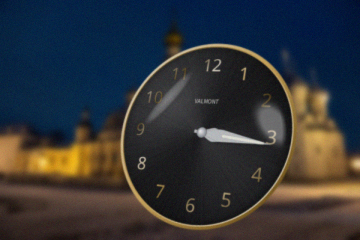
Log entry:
3h16
